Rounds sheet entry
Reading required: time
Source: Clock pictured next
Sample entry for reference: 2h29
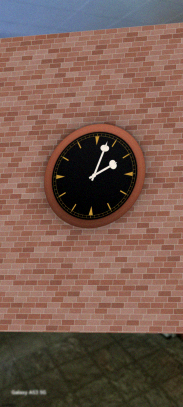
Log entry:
2h03
